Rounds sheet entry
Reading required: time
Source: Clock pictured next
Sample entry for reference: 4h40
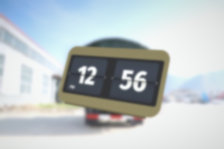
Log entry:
12h56
